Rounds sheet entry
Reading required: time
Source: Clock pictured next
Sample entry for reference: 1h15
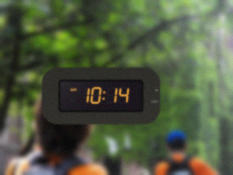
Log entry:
10h14
